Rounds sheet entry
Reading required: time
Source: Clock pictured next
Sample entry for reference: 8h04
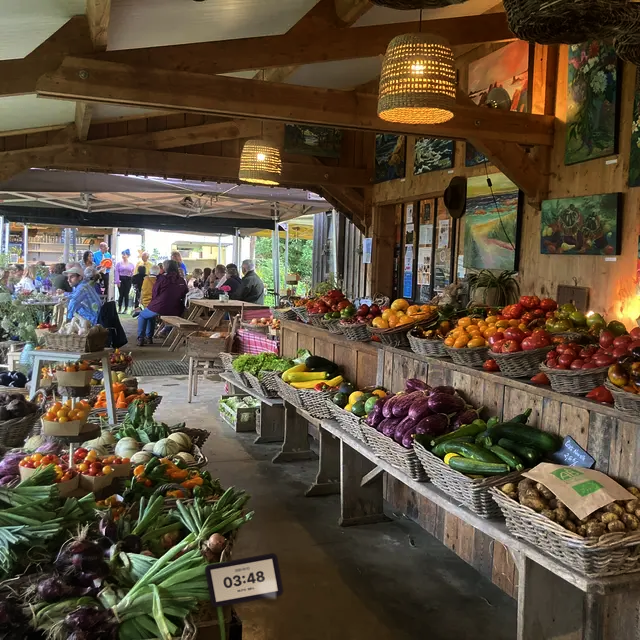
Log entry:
3h48
